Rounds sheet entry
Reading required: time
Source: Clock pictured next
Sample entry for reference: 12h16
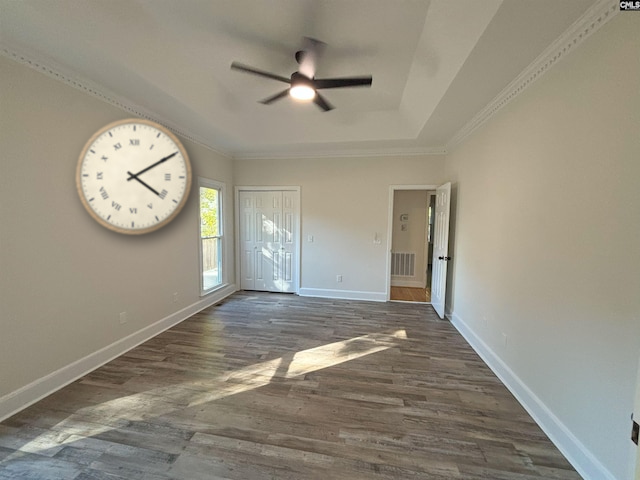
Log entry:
4h10
